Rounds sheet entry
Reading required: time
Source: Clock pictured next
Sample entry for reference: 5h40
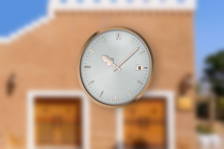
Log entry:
10h08
